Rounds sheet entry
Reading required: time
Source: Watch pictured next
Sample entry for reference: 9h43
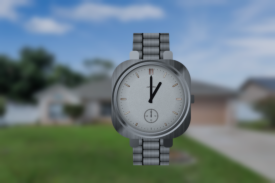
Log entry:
1h00
